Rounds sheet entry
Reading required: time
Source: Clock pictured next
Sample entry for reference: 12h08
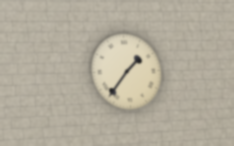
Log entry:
1h37
